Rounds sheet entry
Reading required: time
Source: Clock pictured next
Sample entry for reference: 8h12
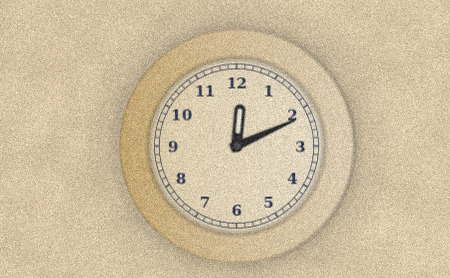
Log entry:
12h11
